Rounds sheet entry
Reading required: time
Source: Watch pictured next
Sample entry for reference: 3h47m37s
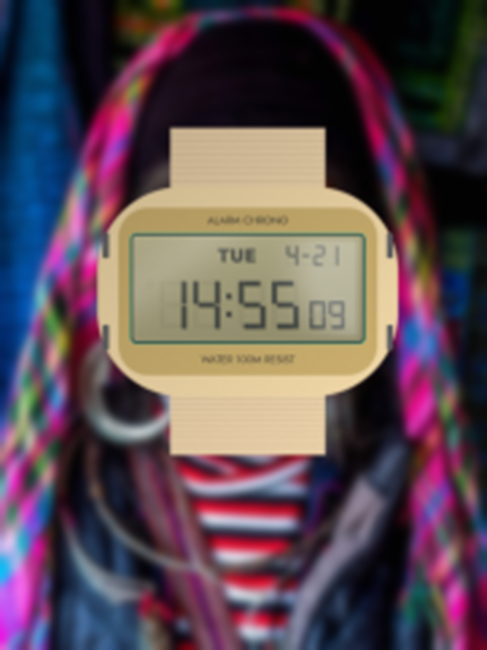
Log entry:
14h55m09s
